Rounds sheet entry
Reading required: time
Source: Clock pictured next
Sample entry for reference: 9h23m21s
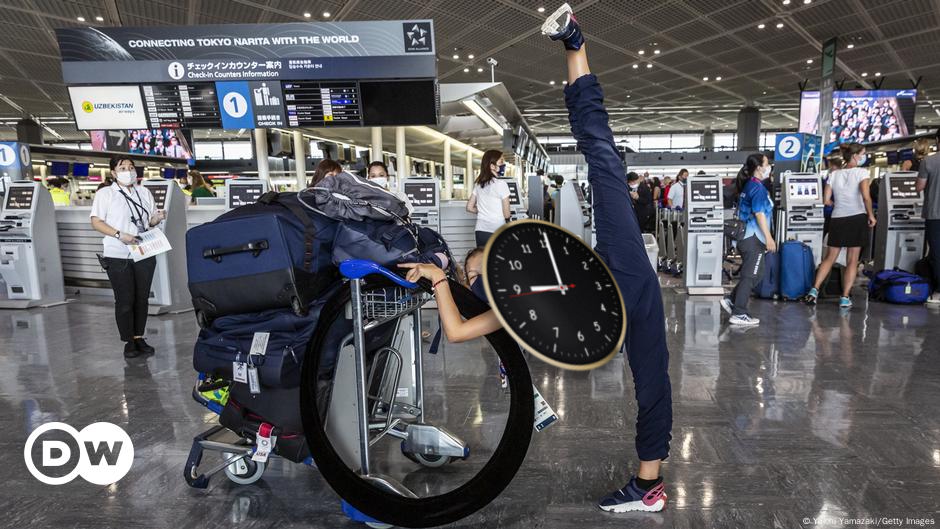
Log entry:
9h00m44s
